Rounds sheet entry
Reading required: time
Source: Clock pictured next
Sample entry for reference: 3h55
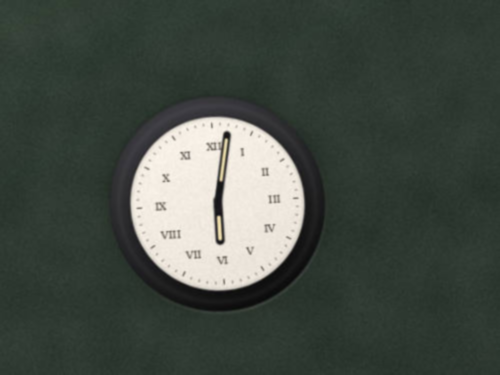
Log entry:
6h02
